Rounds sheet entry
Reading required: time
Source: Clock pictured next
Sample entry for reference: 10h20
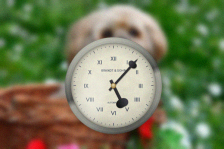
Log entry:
5h07
